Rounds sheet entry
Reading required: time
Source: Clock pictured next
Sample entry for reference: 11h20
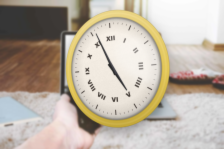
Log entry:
4h56
